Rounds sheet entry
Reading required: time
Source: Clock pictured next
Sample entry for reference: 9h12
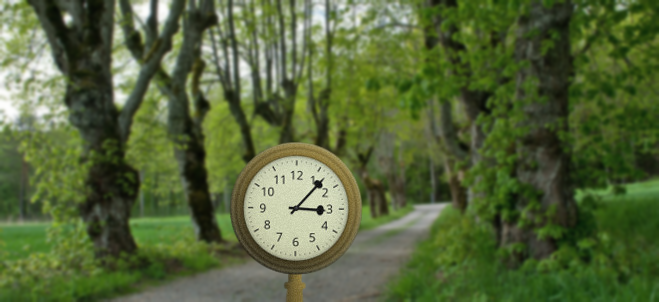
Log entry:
3h07
